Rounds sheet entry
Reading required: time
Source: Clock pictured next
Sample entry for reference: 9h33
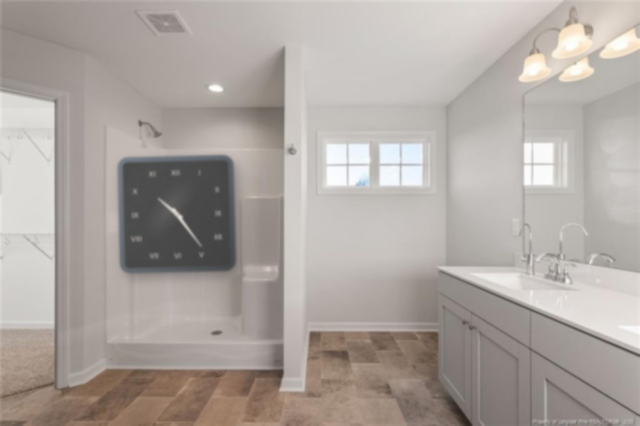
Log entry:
10h24
